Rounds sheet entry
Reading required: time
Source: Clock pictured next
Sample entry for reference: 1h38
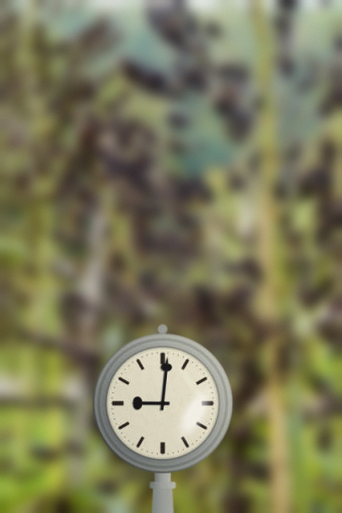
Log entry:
9h01
